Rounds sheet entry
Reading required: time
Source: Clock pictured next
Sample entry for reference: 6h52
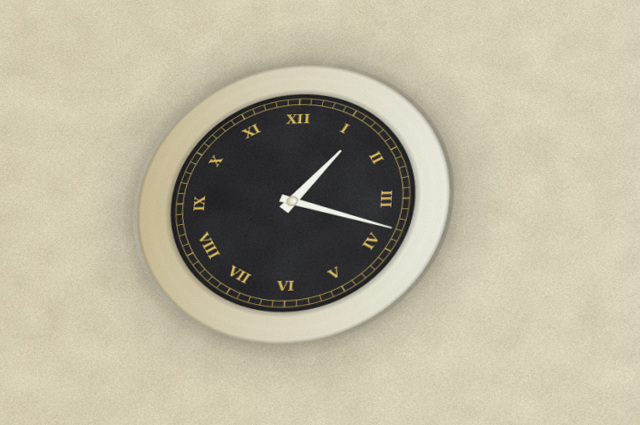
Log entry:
1h18
